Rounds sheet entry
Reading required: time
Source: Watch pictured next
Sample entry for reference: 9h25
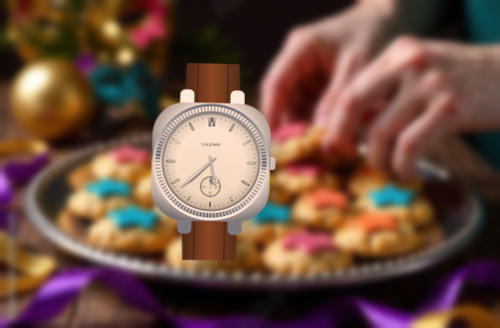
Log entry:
5h38
